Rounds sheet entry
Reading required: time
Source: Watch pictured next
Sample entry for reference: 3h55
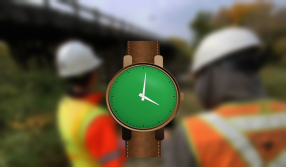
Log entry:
4h01
